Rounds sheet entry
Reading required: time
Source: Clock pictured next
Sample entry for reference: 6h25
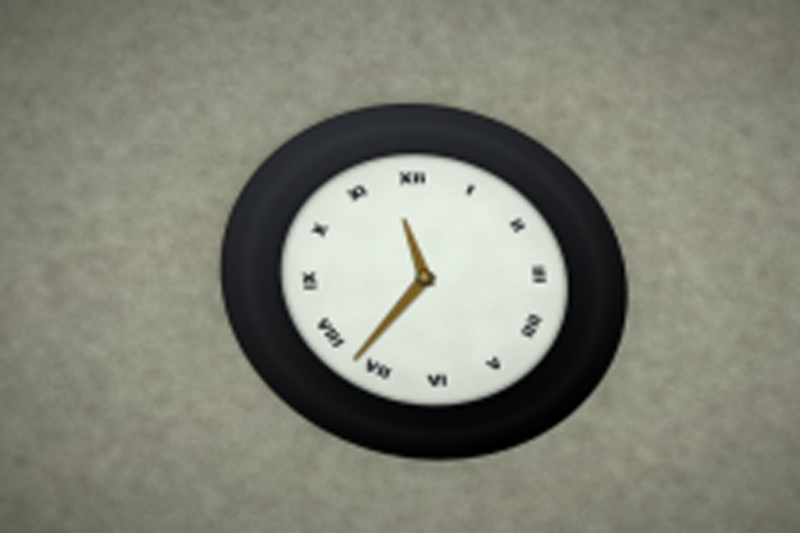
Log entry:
11h37
